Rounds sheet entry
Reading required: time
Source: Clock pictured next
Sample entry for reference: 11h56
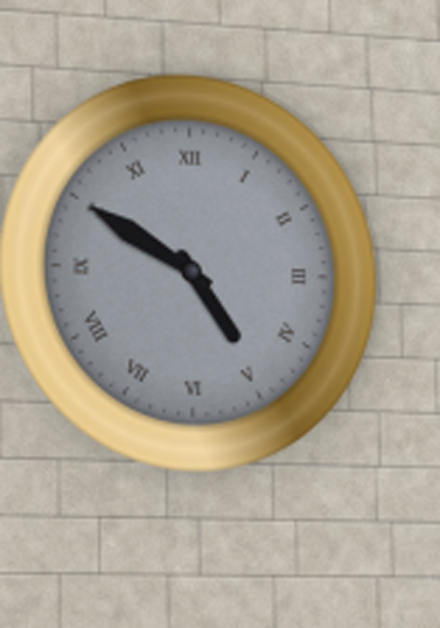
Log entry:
4h50
